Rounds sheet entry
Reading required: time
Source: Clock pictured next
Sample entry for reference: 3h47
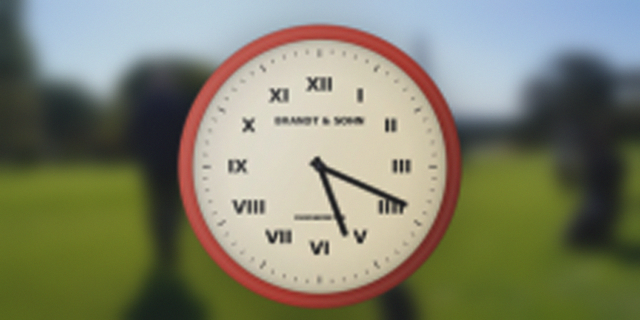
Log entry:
5h19
